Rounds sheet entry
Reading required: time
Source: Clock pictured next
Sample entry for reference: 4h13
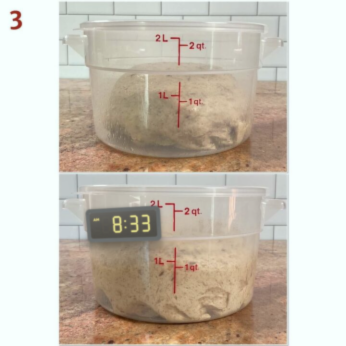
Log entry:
8h33
